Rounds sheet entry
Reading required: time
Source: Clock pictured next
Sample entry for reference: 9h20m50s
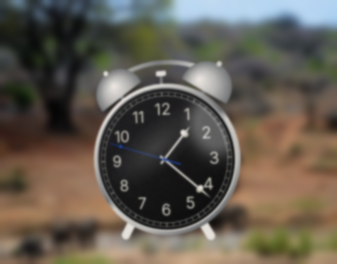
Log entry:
1h21m48s
